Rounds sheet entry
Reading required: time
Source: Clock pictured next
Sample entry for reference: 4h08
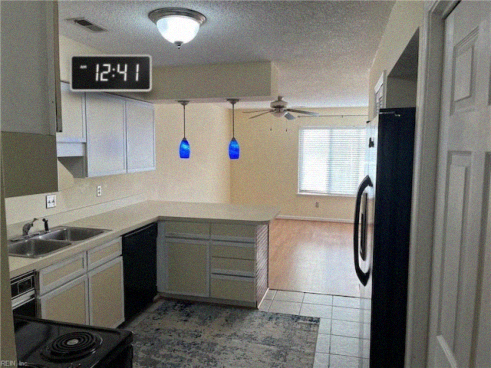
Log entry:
12h41
